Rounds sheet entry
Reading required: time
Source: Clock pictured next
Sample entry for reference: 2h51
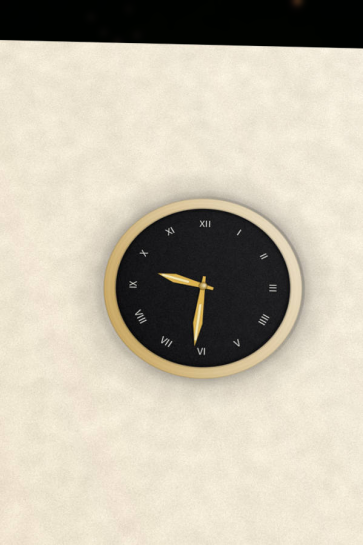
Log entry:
9h31
